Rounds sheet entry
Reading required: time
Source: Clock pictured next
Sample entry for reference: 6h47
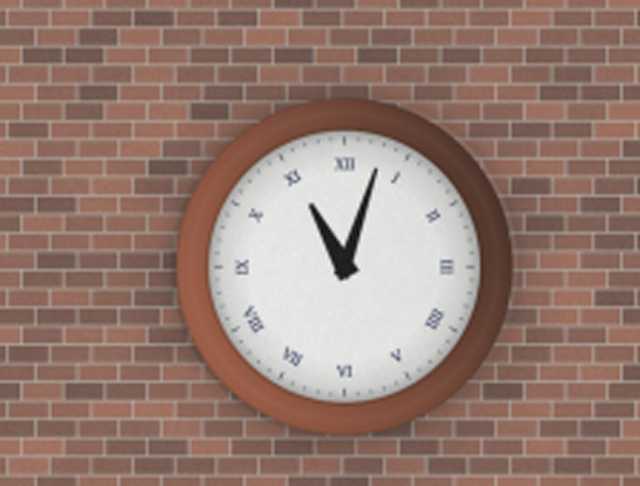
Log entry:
11h03
